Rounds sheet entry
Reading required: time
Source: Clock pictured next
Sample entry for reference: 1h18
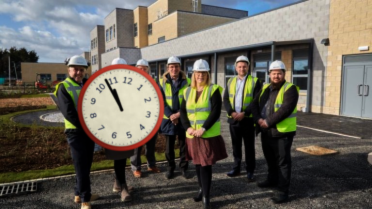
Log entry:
10h53
